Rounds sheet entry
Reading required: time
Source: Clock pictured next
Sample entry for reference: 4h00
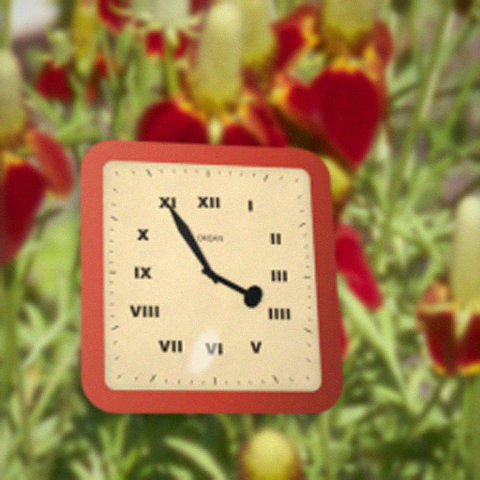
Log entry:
3h55
